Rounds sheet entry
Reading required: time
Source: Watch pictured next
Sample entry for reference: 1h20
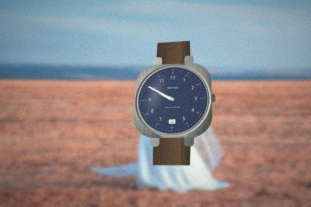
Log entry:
9h50
